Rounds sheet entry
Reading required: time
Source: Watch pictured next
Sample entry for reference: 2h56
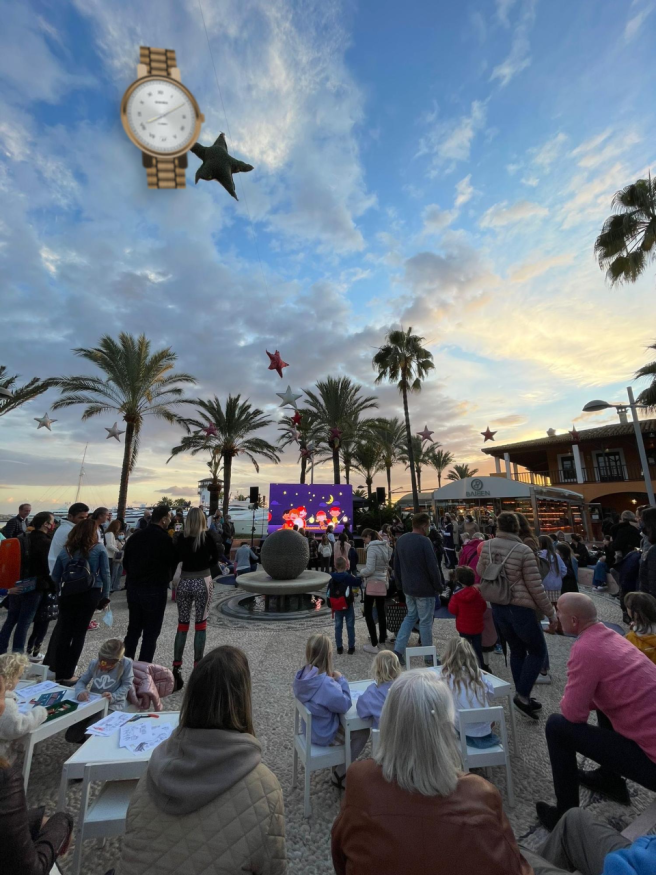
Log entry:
8h10
